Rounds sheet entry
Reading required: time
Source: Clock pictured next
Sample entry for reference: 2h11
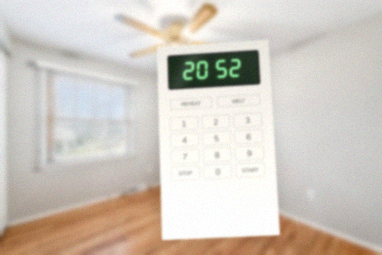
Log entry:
20h52
